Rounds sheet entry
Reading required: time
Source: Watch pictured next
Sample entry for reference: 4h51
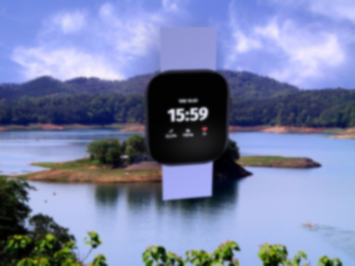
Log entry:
15h59
